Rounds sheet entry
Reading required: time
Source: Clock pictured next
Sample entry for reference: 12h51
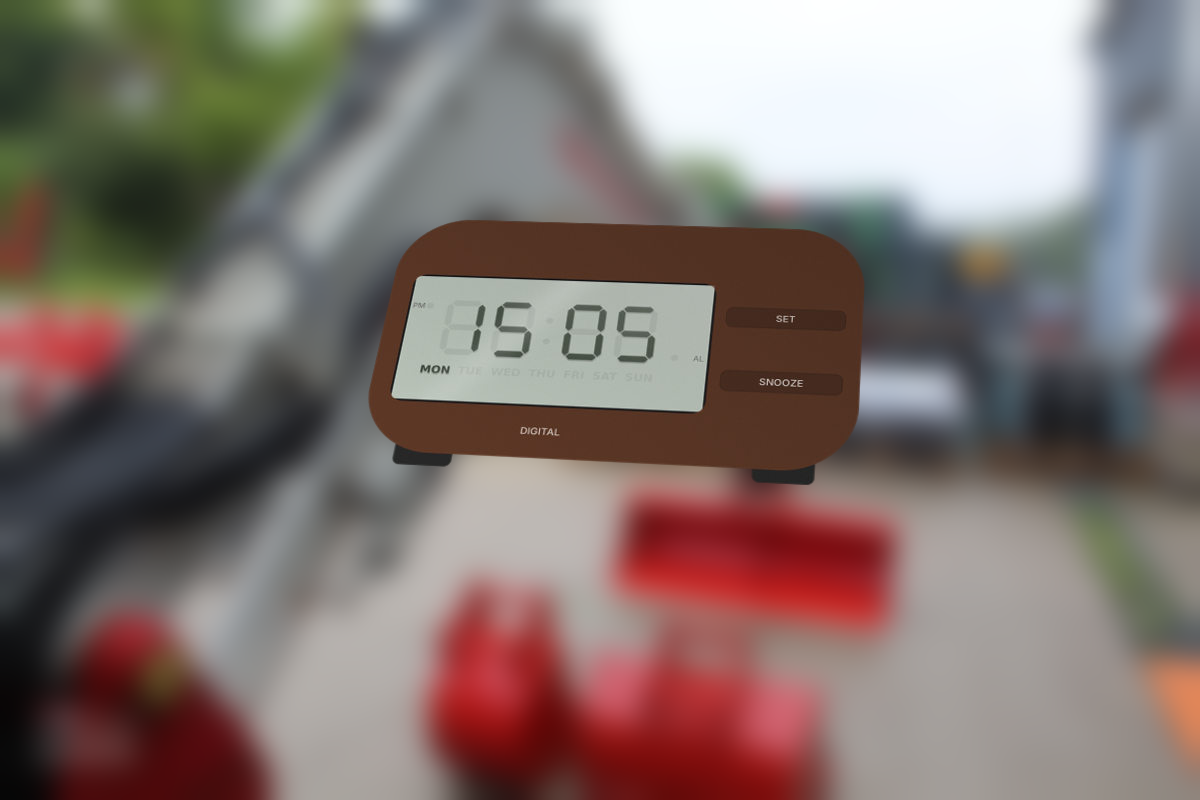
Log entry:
15h05
